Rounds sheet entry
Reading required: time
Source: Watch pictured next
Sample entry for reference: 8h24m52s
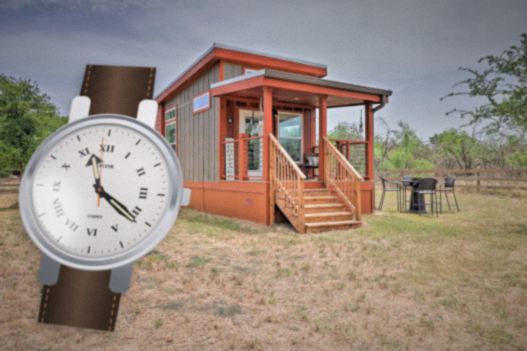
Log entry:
11h20m59s
